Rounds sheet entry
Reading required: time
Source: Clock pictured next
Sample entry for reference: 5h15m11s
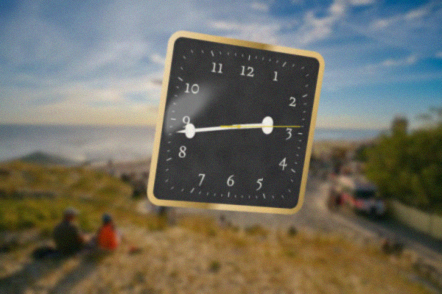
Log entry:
2h43m14s
